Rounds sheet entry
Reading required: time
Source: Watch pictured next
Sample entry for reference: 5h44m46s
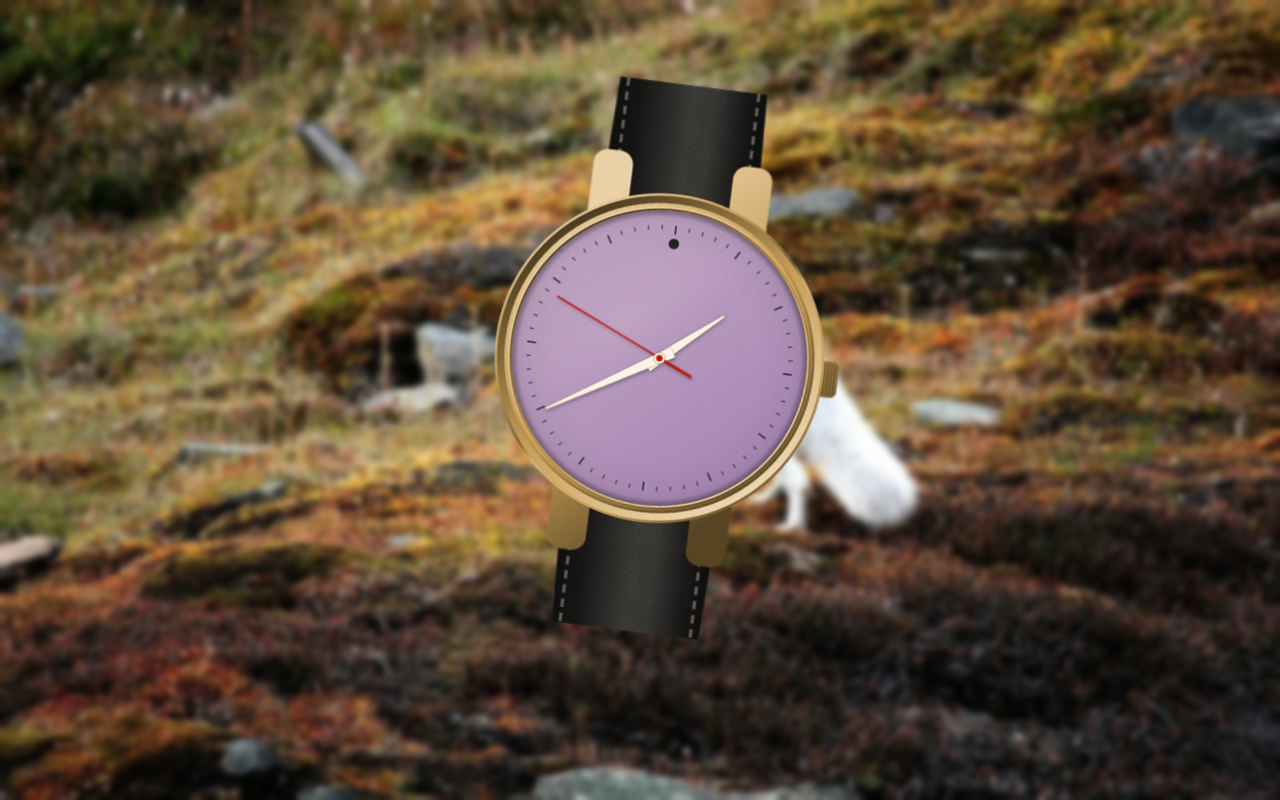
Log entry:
1h39m49s
